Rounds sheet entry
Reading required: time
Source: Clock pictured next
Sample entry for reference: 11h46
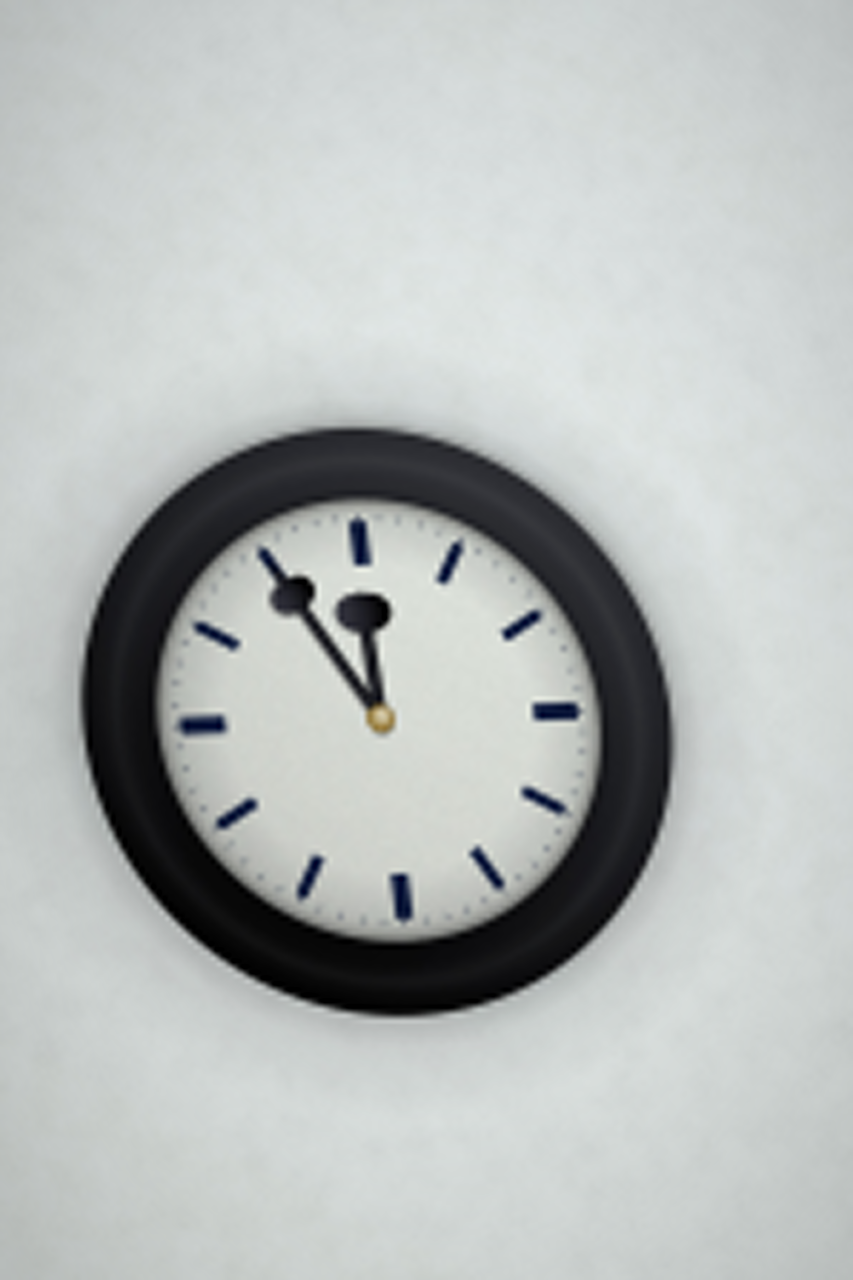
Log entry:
11h55
